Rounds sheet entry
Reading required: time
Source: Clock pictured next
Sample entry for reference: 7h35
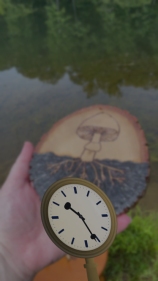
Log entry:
10h26
